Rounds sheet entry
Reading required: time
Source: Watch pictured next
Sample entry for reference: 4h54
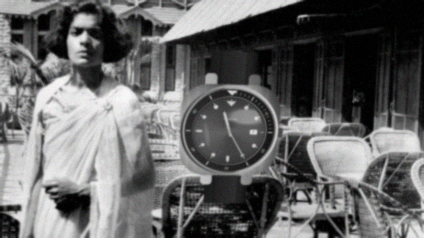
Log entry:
11h25
